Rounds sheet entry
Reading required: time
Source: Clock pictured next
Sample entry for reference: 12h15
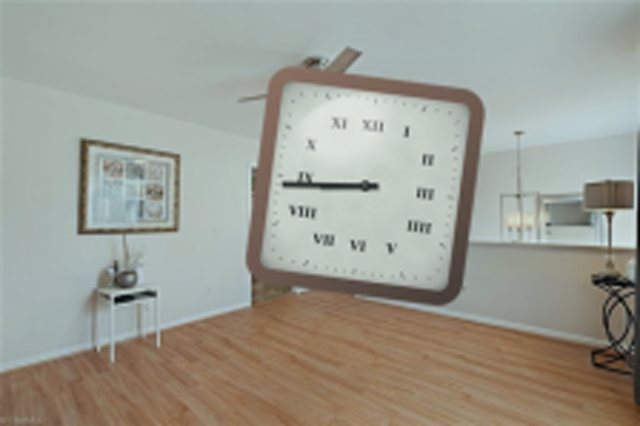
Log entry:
8h44
